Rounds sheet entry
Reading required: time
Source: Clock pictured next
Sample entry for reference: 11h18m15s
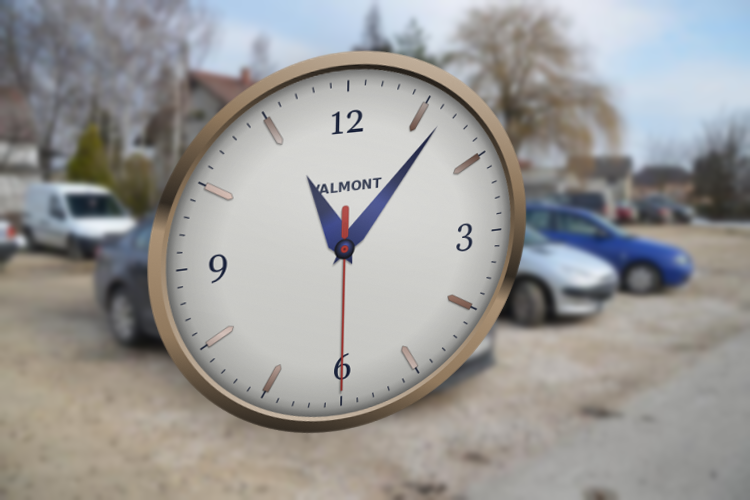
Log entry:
11h06m30s
